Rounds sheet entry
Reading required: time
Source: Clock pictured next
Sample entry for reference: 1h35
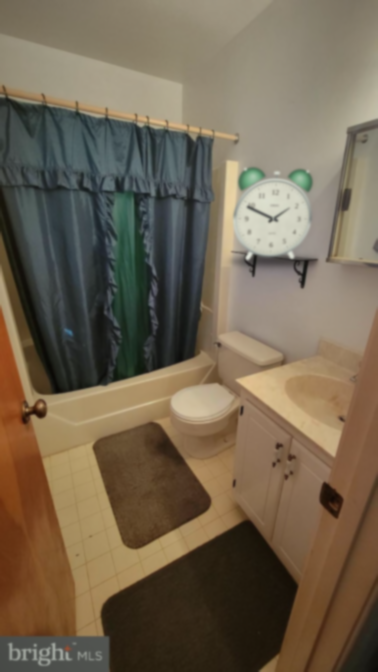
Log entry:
1h49
